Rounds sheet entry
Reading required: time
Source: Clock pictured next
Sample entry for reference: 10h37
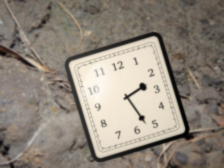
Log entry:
2h27
